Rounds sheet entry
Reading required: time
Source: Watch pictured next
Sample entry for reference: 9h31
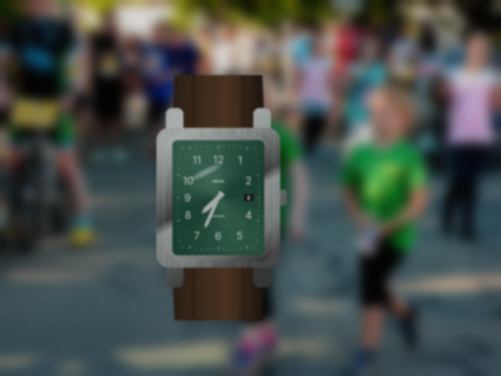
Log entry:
7h34
